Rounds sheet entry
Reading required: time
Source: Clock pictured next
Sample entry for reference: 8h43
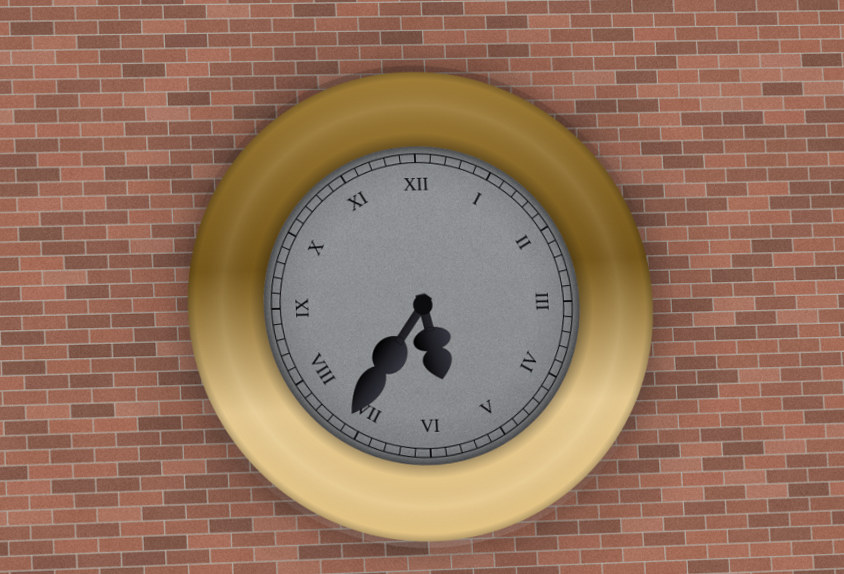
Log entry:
5h36
